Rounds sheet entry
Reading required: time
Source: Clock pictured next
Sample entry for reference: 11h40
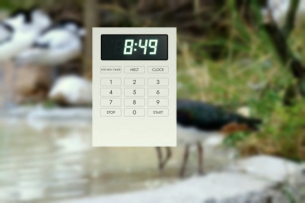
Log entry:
8h49
